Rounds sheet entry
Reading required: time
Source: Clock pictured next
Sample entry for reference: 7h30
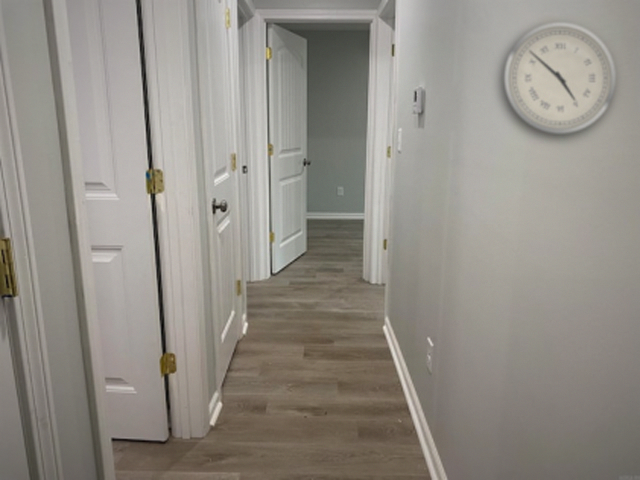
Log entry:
4h52
